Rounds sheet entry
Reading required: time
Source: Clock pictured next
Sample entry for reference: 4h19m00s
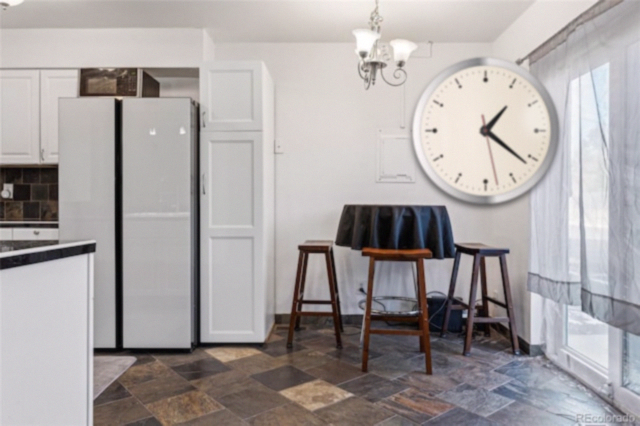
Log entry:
1h21m28s
